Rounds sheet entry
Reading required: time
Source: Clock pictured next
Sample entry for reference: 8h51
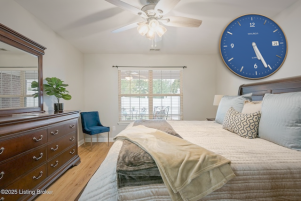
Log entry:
5h26
